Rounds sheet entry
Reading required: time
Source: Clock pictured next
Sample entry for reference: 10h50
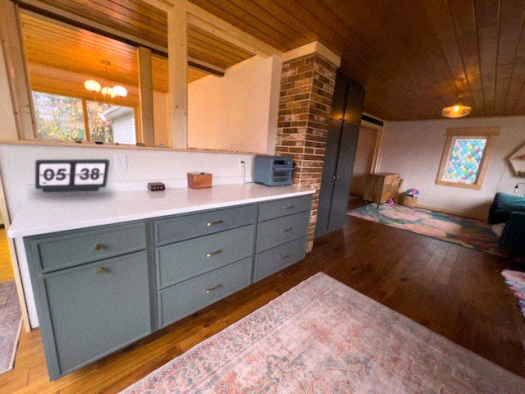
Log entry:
5h38
